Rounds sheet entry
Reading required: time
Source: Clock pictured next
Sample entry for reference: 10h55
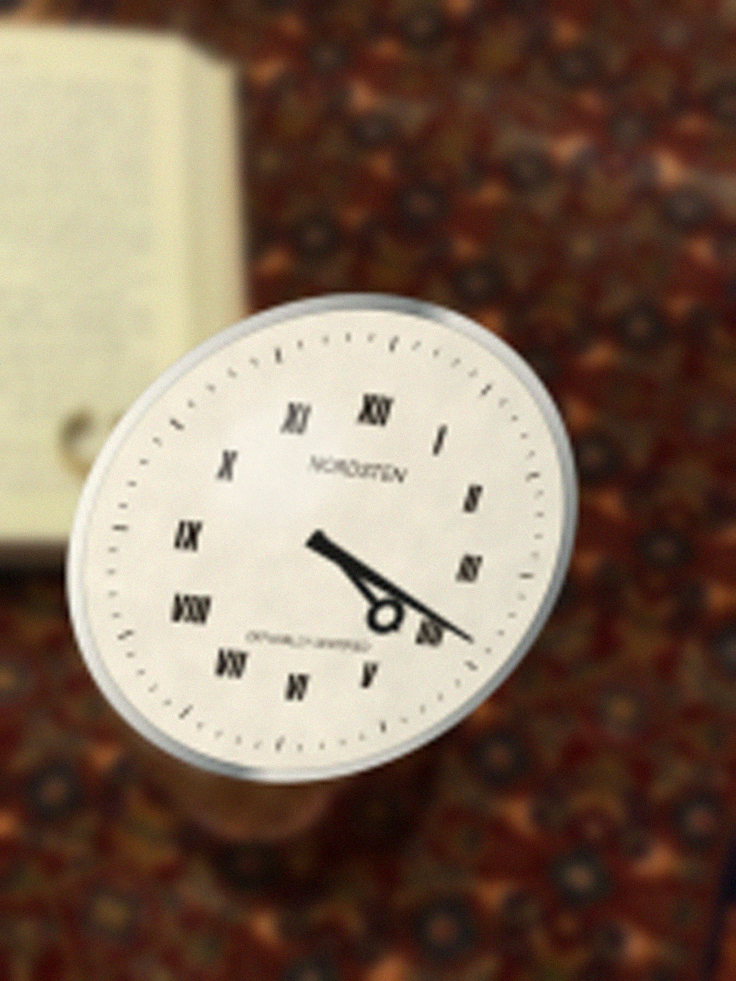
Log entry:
4h19
